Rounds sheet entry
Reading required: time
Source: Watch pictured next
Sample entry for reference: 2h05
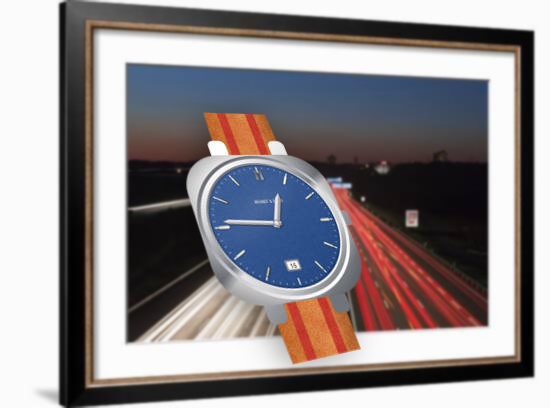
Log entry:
12h46
